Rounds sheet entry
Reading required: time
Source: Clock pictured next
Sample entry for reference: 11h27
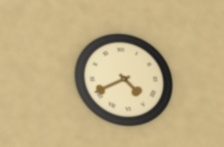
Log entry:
4h41
